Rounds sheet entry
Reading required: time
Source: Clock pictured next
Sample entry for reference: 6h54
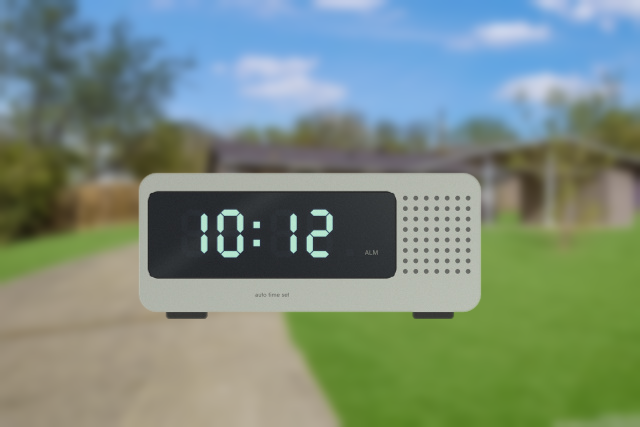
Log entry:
10h12
